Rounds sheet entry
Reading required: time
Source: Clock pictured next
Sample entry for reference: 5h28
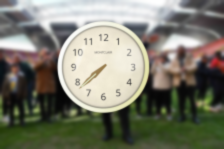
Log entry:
7h38
